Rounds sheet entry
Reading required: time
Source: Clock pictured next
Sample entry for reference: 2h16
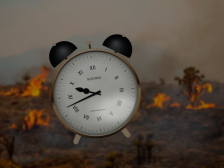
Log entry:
9h42
